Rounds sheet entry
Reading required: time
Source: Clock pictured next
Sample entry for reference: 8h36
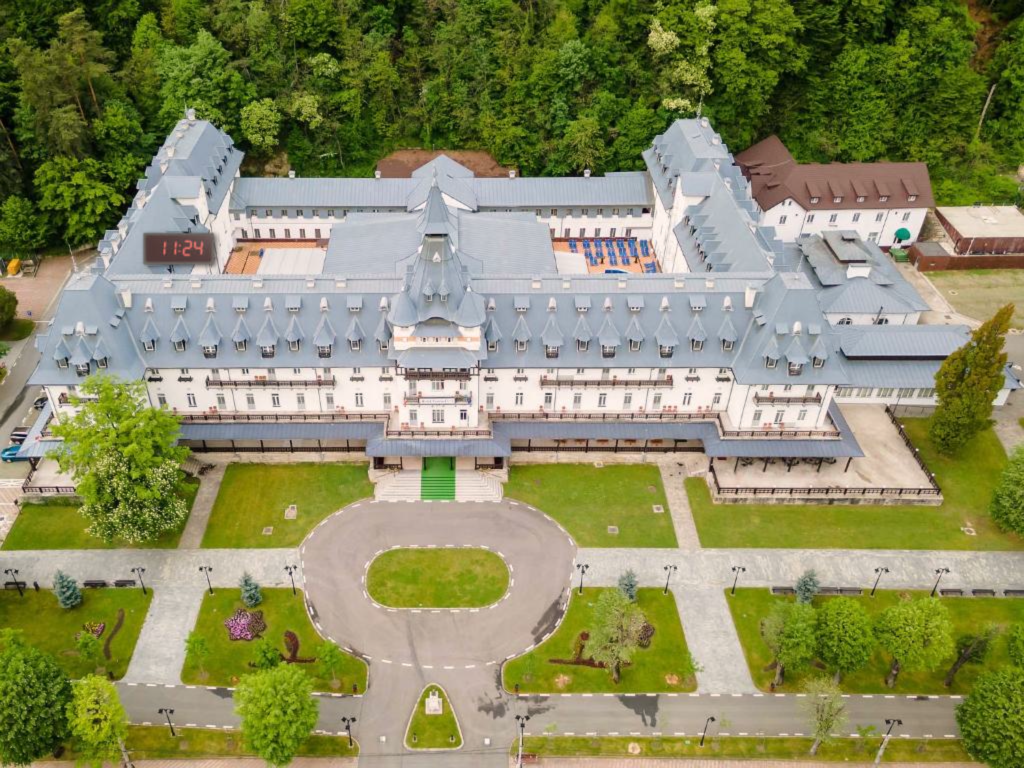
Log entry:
11h24
